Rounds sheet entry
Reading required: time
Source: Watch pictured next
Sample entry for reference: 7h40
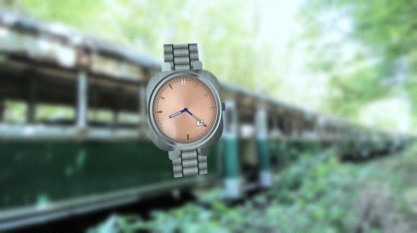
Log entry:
8h22
